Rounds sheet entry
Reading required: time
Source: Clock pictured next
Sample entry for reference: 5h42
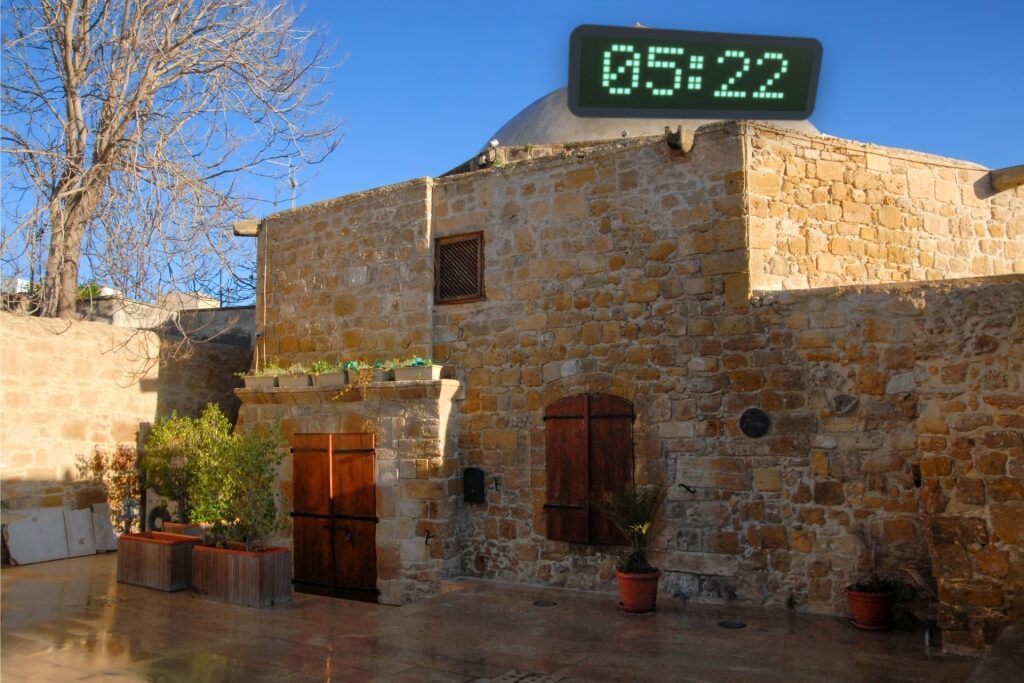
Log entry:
5h22
